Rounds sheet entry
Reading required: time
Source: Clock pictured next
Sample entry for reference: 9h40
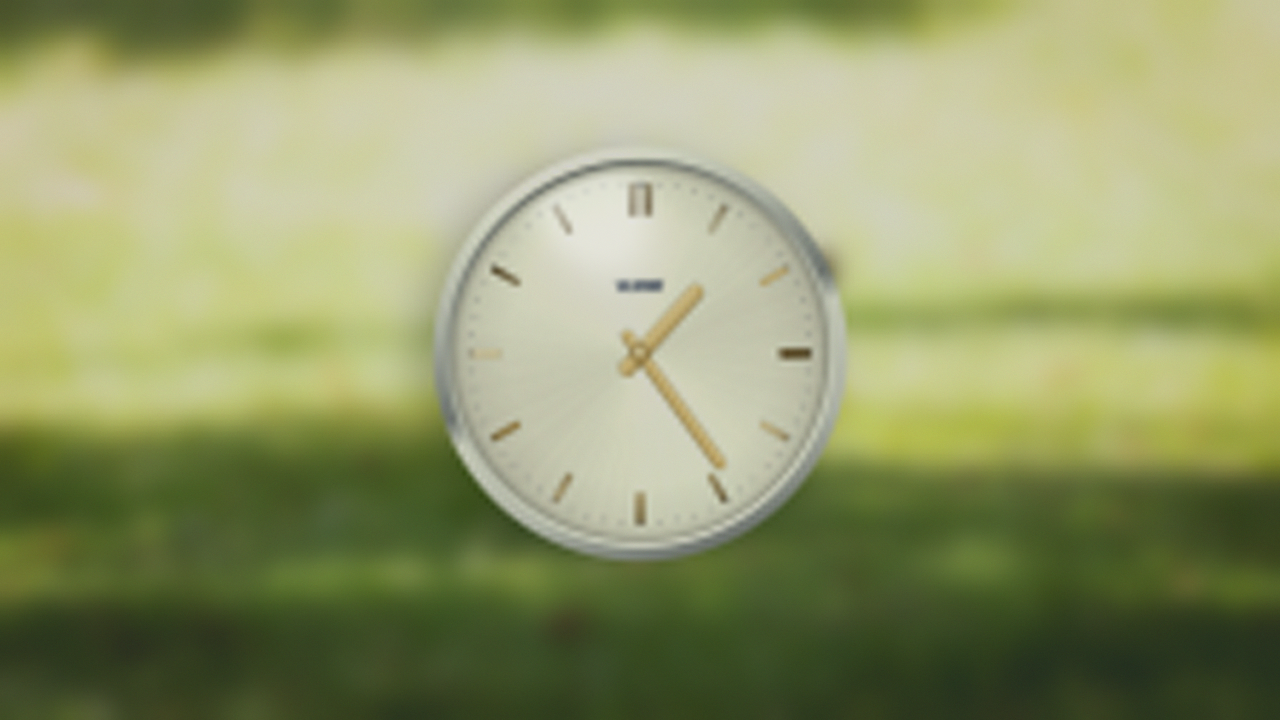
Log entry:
1h24
